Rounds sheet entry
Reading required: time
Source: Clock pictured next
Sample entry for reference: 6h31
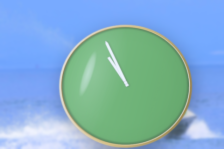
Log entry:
10h56
